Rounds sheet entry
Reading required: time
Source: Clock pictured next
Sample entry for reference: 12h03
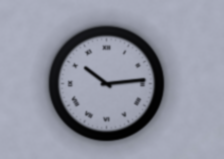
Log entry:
10h14
